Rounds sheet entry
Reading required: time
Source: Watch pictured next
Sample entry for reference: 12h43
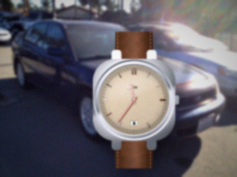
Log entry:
11h36
